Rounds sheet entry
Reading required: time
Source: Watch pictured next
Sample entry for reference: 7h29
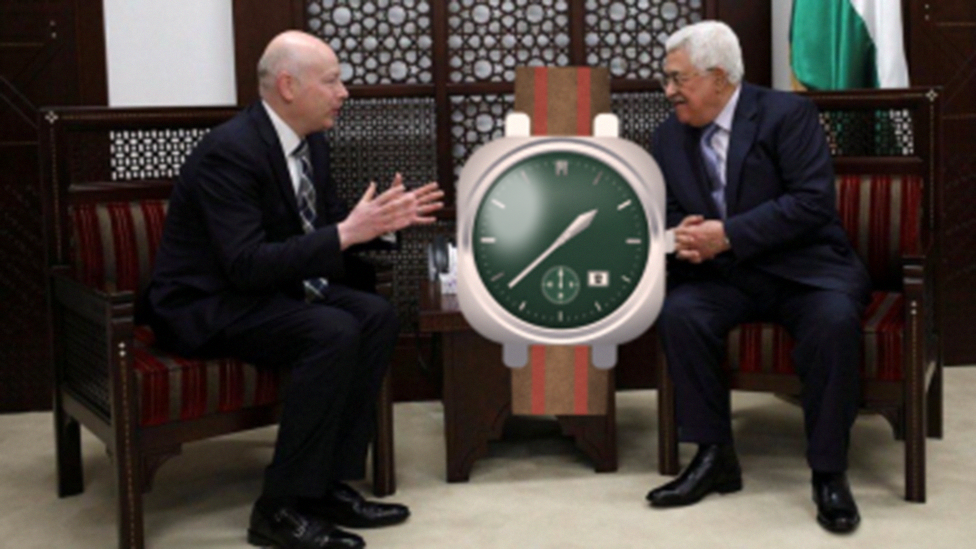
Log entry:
1h38
